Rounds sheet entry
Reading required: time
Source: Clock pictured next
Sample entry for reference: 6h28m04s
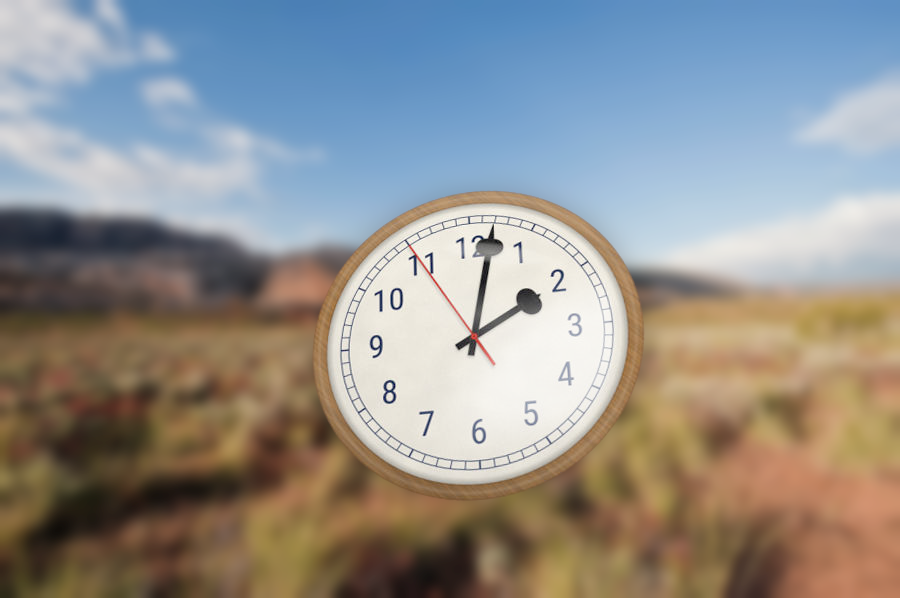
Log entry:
2h01m55s
